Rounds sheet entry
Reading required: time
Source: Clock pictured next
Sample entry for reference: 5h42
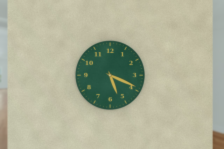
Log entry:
5h19
